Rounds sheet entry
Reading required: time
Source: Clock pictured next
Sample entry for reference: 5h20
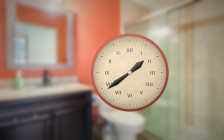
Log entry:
1h39
